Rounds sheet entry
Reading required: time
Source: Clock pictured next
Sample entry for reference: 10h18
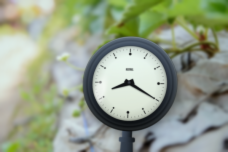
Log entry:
8h20
